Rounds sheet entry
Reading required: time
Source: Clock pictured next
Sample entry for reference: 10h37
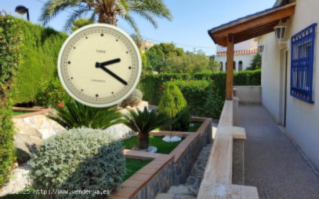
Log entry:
2h20
